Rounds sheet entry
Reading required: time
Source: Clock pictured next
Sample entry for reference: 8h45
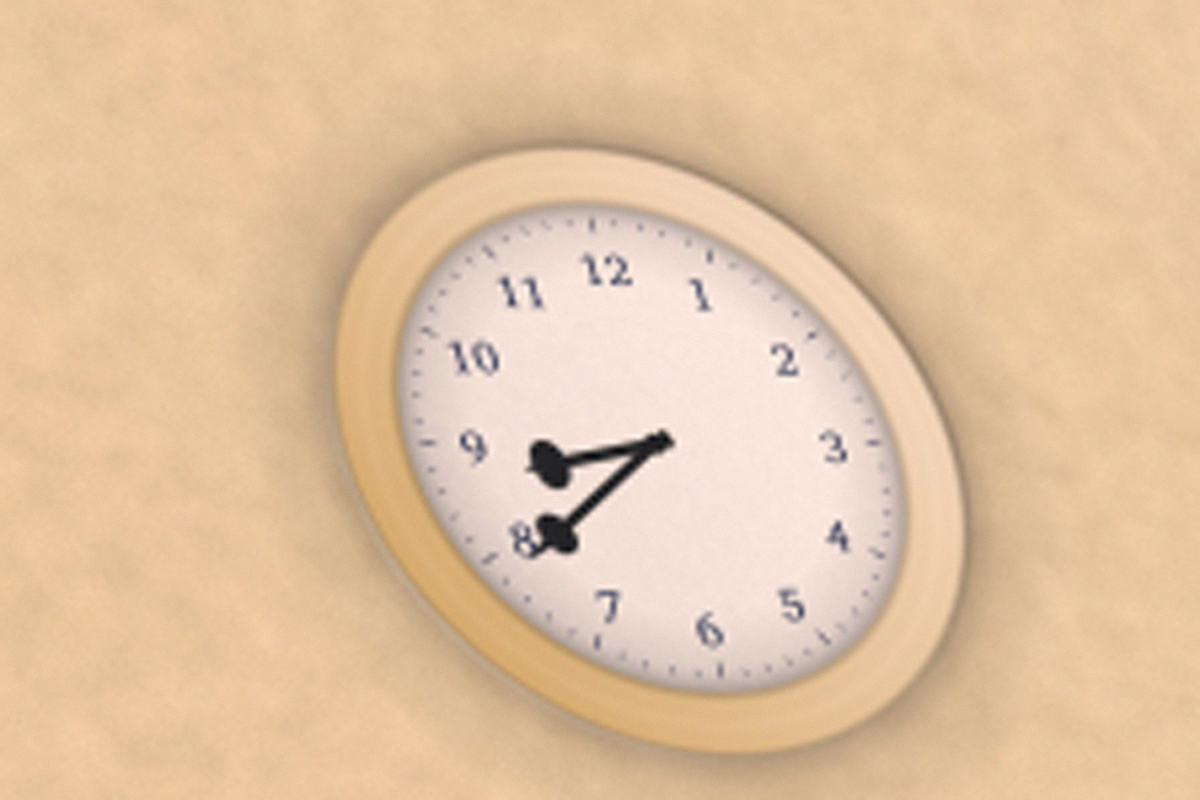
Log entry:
8h39
